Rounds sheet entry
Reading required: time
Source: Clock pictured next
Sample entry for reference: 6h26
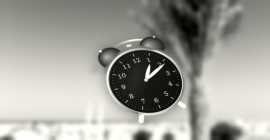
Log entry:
1h11
